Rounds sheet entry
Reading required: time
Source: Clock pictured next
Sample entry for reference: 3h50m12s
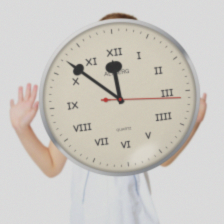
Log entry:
11h52m16s
